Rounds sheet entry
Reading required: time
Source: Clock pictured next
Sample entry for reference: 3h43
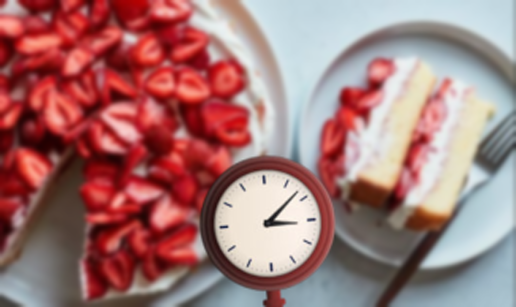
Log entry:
3h08
